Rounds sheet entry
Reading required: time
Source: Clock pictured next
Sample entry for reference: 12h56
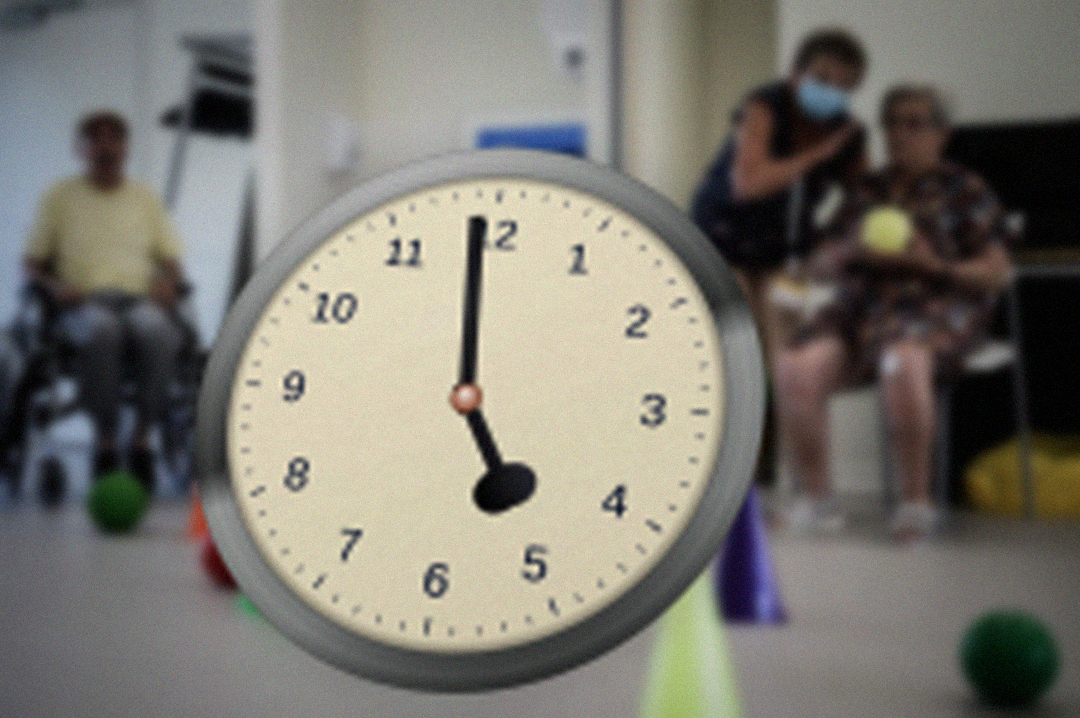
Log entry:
4h59
